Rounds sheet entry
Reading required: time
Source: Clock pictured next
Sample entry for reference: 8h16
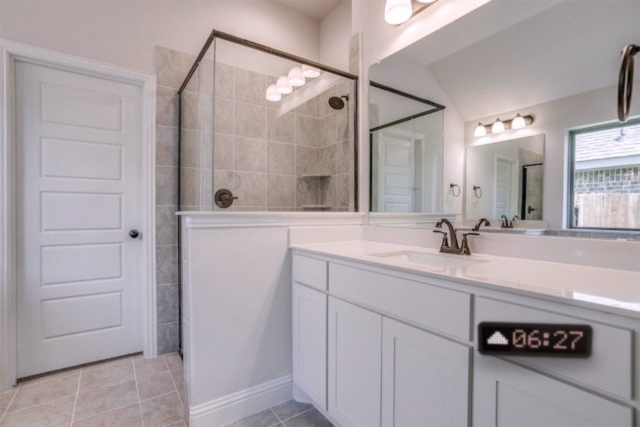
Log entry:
6h27
